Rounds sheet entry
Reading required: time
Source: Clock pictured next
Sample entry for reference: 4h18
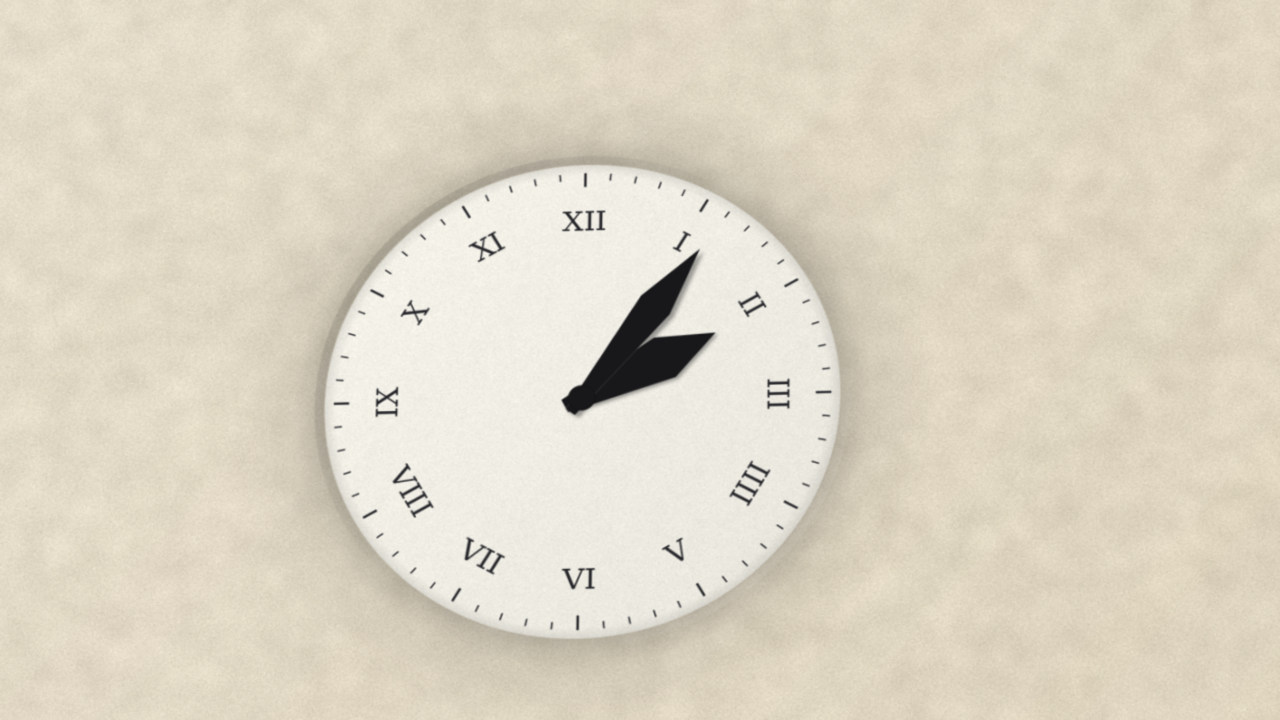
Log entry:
2h06
